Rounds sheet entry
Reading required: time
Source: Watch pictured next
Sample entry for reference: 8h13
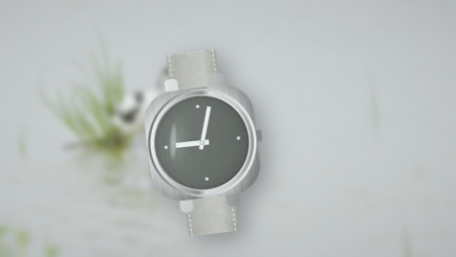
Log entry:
9h03
